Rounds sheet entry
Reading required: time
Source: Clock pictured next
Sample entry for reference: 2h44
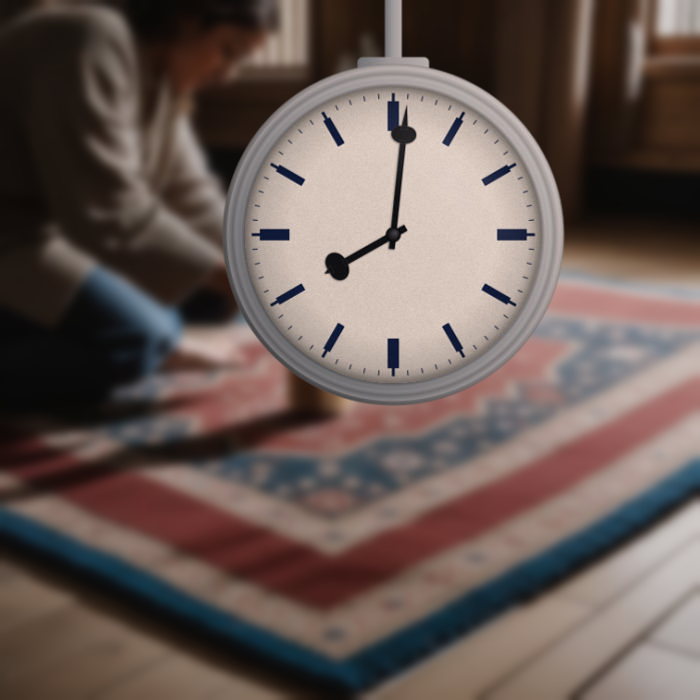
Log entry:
8h01
